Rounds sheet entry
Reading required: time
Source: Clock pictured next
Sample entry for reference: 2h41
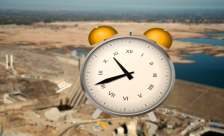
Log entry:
10h41
